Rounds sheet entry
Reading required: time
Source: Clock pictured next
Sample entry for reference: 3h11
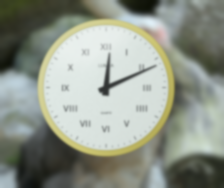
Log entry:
12h11
